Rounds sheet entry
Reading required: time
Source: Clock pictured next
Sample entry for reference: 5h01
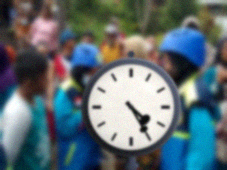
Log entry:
4h25
